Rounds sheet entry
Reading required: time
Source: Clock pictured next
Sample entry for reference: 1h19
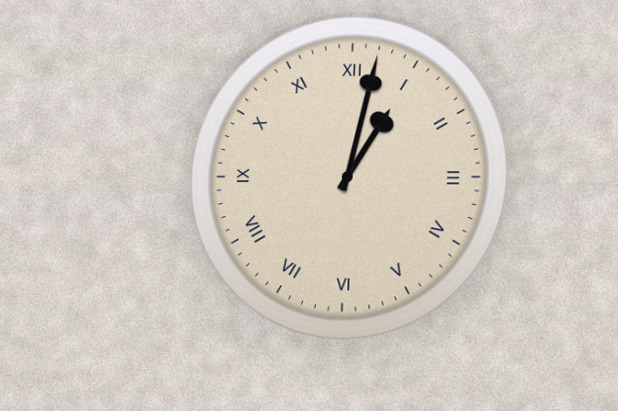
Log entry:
1h02
